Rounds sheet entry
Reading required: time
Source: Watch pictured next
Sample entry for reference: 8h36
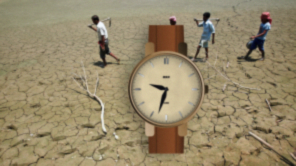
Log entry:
9h33
